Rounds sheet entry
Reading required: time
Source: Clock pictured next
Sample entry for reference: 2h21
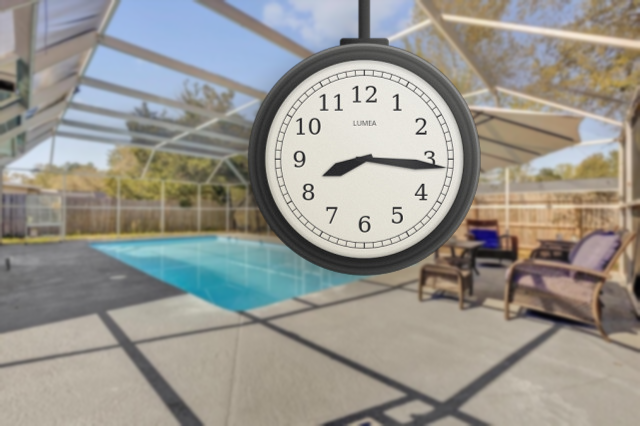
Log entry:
8h16
